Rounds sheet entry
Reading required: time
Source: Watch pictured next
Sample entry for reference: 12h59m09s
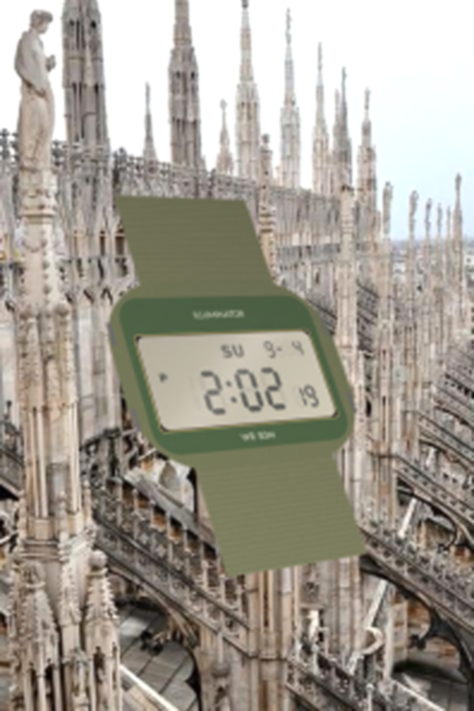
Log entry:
2h02m19s
